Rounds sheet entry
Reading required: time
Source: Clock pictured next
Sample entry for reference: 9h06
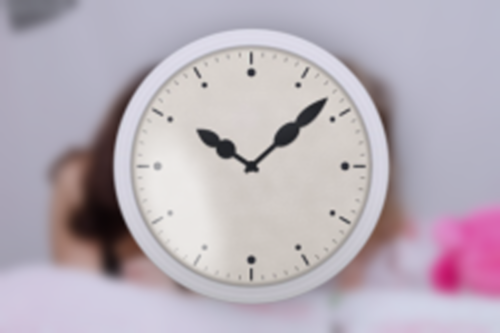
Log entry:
10h08
